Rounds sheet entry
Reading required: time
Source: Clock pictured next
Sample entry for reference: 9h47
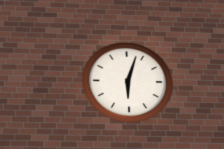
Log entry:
6h03
